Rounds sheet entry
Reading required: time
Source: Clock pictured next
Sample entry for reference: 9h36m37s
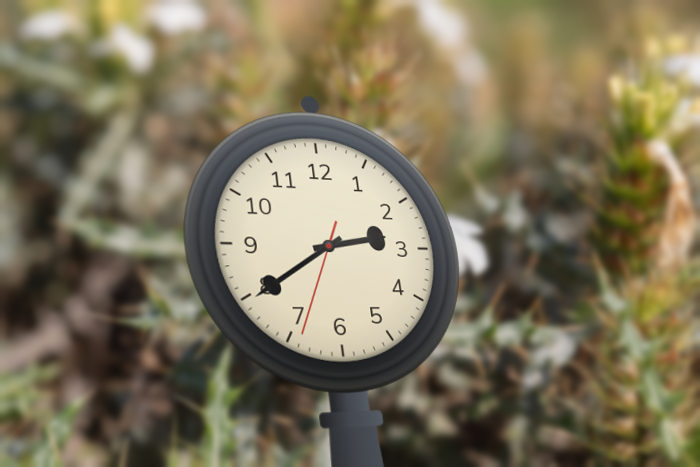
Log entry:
2h39m34s
